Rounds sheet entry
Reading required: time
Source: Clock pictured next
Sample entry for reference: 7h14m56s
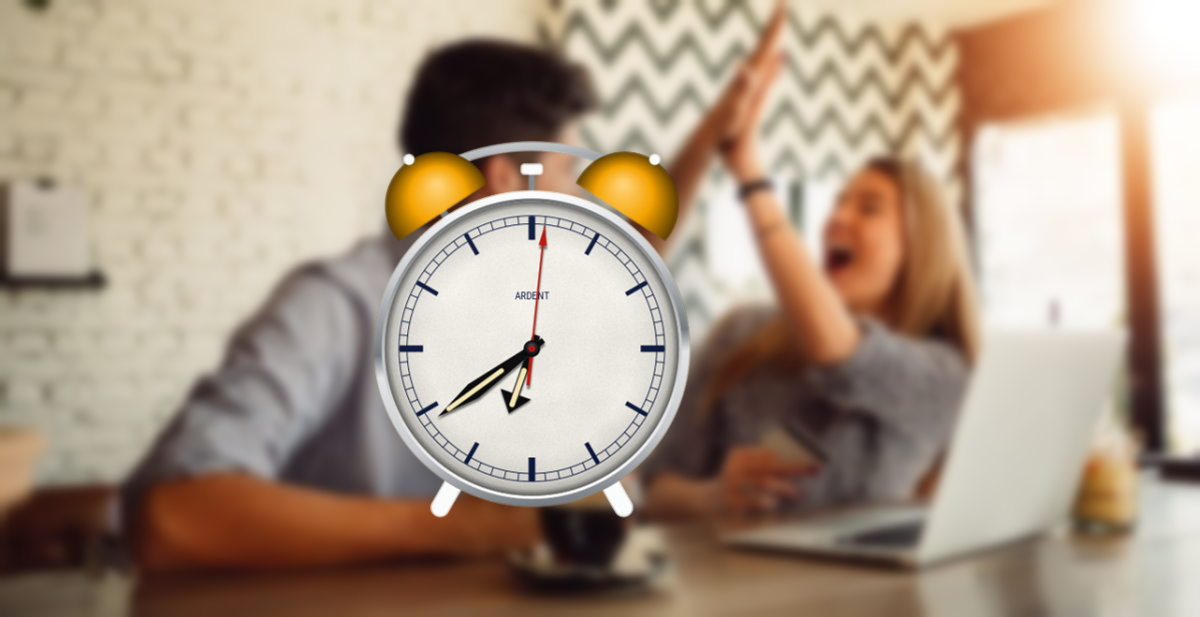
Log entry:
6h39m01s
